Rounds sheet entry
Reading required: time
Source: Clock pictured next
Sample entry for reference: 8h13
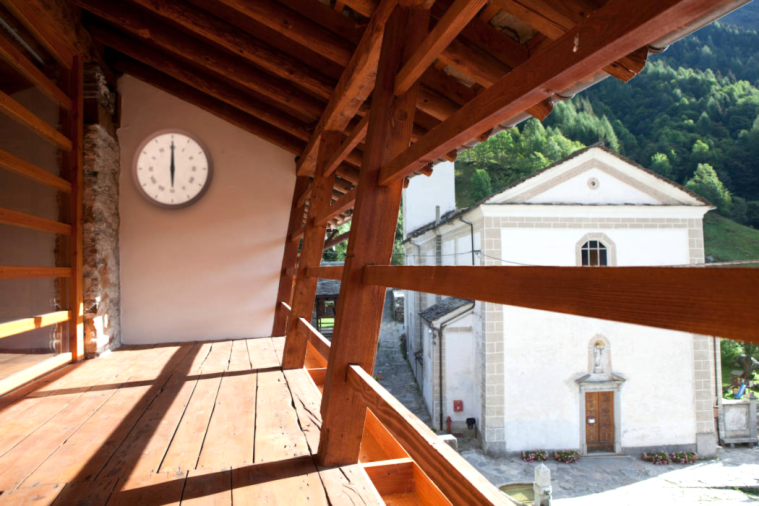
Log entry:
6h00
